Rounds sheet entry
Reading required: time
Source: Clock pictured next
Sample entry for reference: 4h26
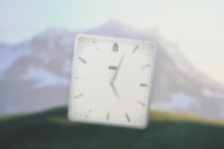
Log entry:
5h03
